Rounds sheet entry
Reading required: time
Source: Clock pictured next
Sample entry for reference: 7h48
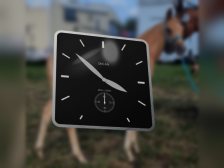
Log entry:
3h52
